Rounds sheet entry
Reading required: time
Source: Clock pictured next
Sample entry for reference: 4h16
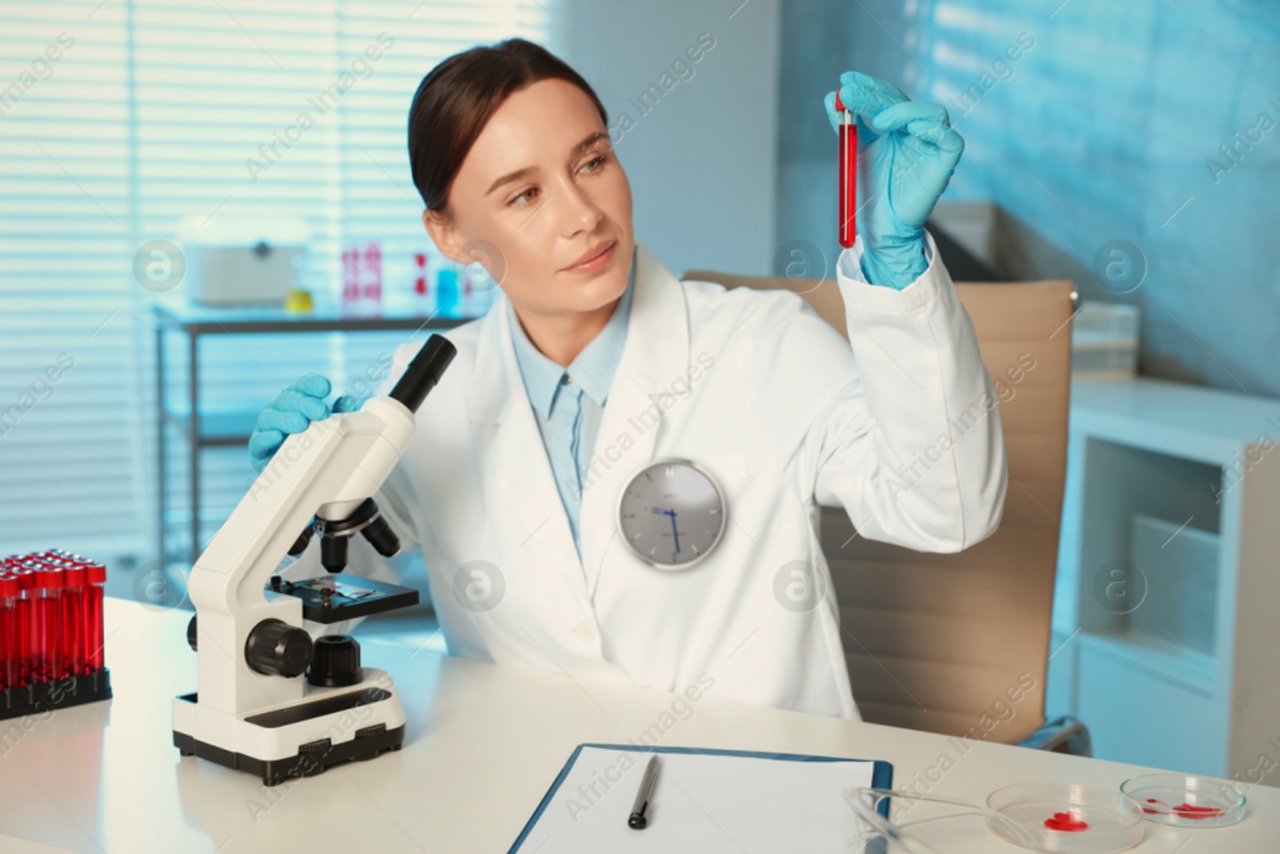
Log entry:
9h29
